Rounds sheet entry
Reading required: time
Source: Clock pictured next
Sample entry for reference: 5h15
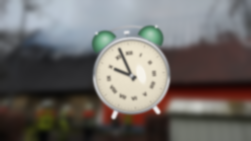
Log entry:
9h57
